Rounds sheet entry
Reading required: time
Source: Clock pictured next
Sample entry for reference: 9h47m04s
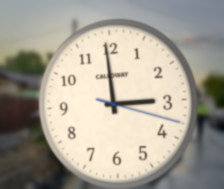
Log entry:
2h59m18s
